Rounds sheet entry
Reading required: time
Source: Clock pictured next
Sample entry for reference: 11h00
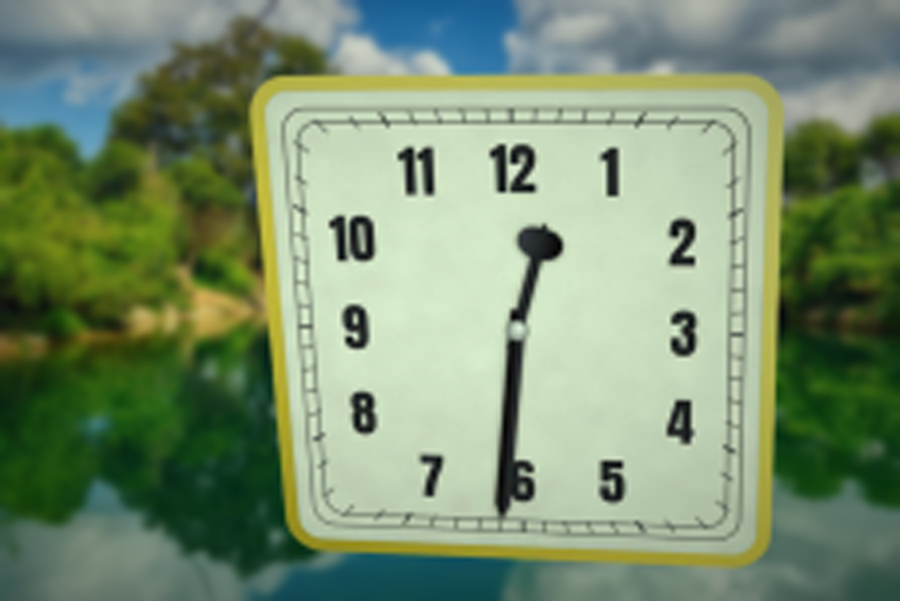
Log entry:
12h31
